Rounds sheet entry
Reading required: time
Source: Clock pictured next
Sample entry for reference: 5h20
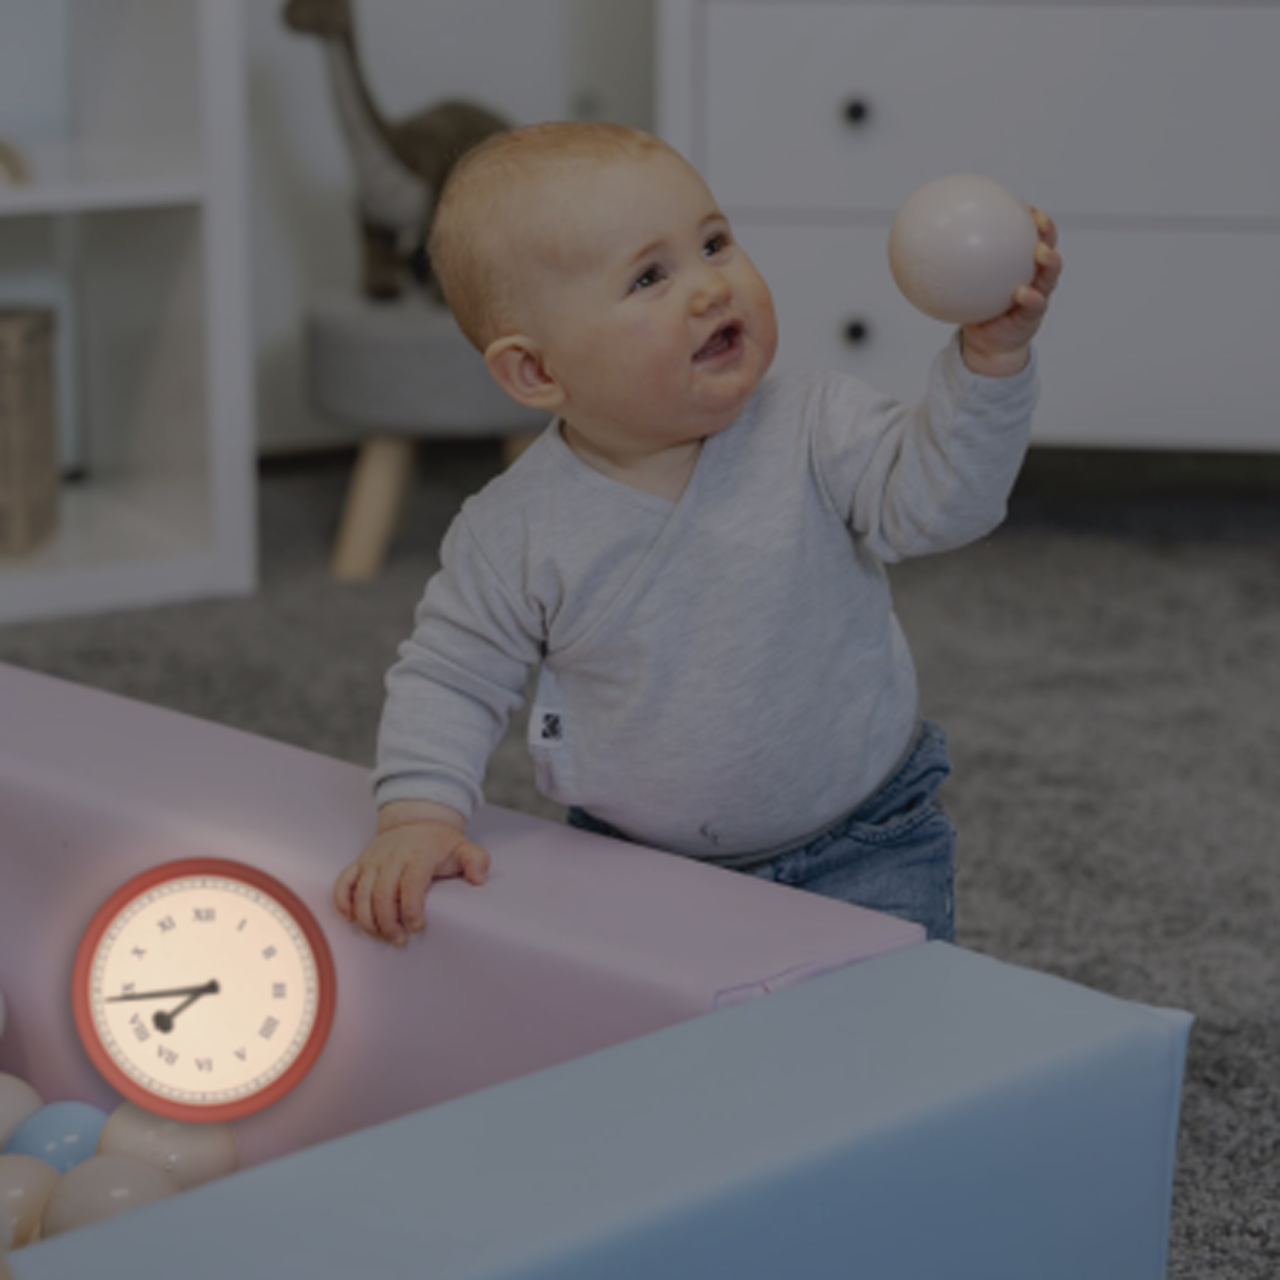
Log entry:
7h44
